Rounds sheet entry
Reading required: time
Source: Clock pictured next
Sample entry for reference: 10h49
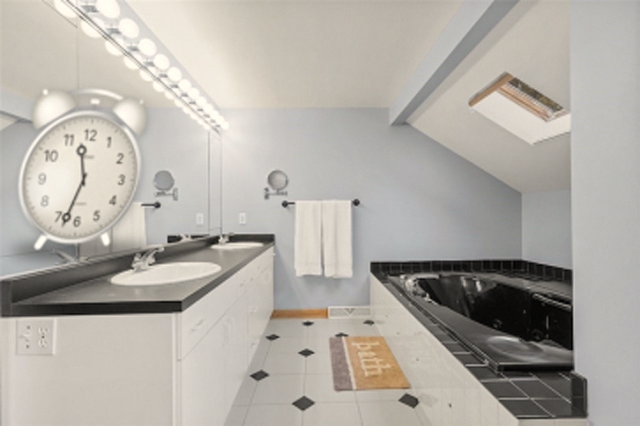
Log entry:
11h33
